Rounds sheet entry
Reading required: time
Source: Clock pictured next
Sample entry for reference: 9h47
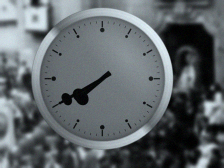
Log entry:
7h40
